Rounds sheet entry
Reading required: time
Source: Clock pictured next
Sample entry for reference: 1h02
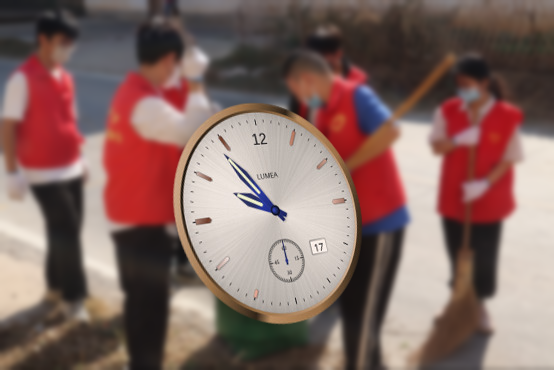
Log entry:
9h54
